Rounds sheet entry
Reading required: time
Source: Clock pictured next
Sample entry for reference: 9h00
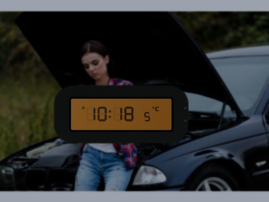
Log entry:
10h18
